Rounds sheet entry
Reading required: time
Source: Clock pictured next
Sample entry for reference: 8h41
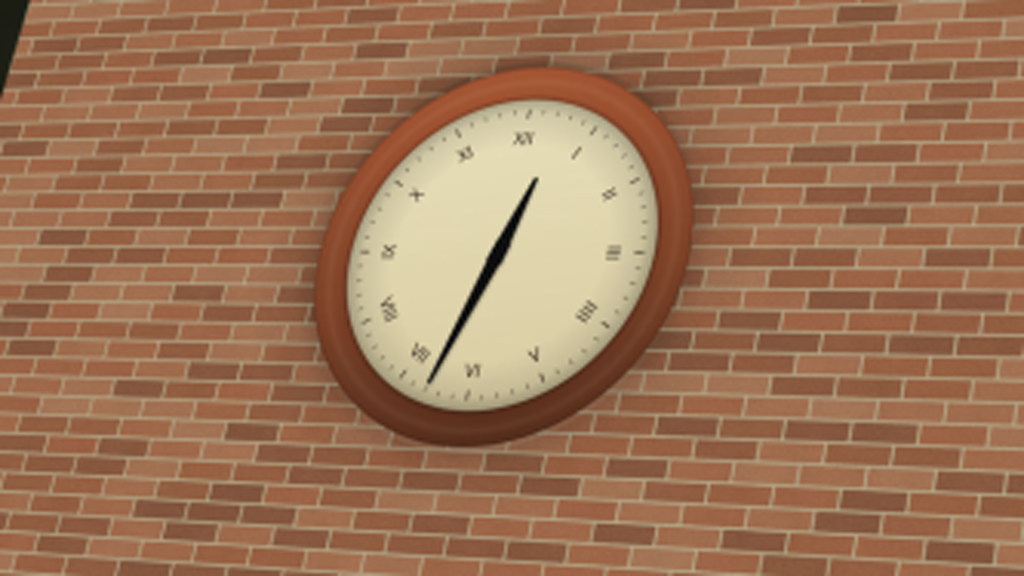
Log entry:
12h33
